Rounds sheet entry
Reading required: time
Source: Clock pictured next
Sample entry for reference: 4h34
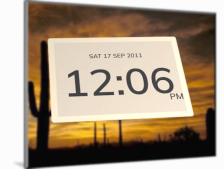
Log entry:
12h06
